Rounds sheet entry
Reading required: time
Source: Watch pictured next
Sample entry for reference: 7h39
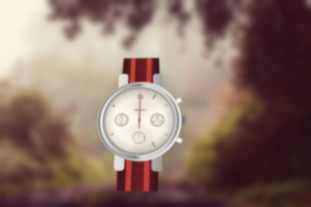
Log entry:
12h00
